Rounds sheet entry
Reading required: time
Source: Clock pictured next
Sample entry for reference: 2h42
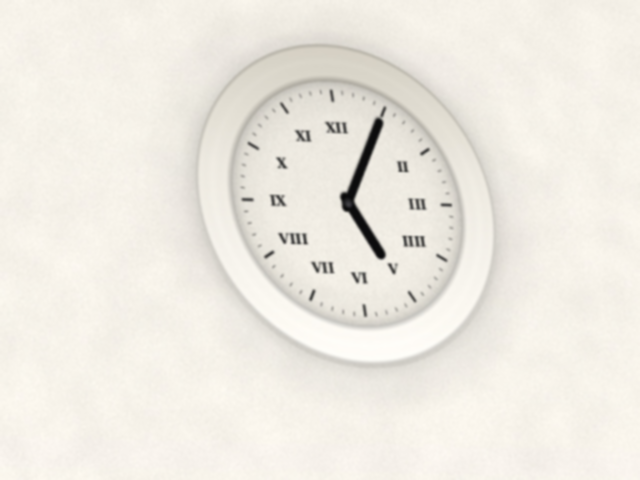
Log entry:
5h05
